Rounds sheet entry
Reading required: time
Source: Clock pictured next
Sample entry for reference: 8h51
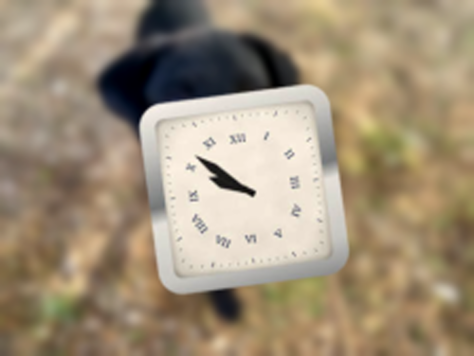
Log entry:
9h52
